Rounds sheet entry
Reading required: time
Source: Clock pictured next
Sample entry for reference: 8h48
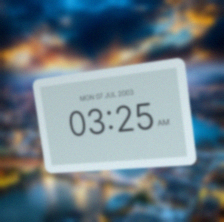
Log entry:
3h25
